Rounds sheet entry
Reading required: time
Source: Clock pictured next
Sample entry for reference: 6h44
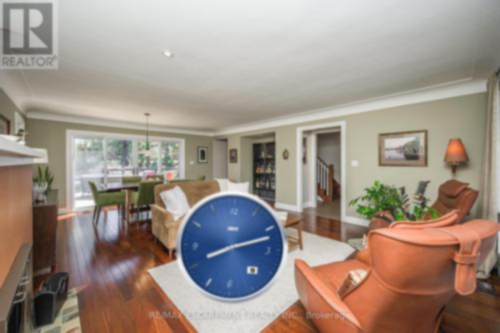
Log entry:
8h12
